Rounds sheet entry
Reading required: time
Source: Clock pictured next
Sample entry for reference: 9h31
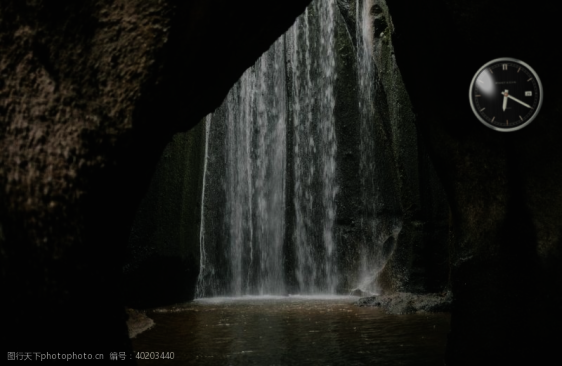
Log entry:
6h20
